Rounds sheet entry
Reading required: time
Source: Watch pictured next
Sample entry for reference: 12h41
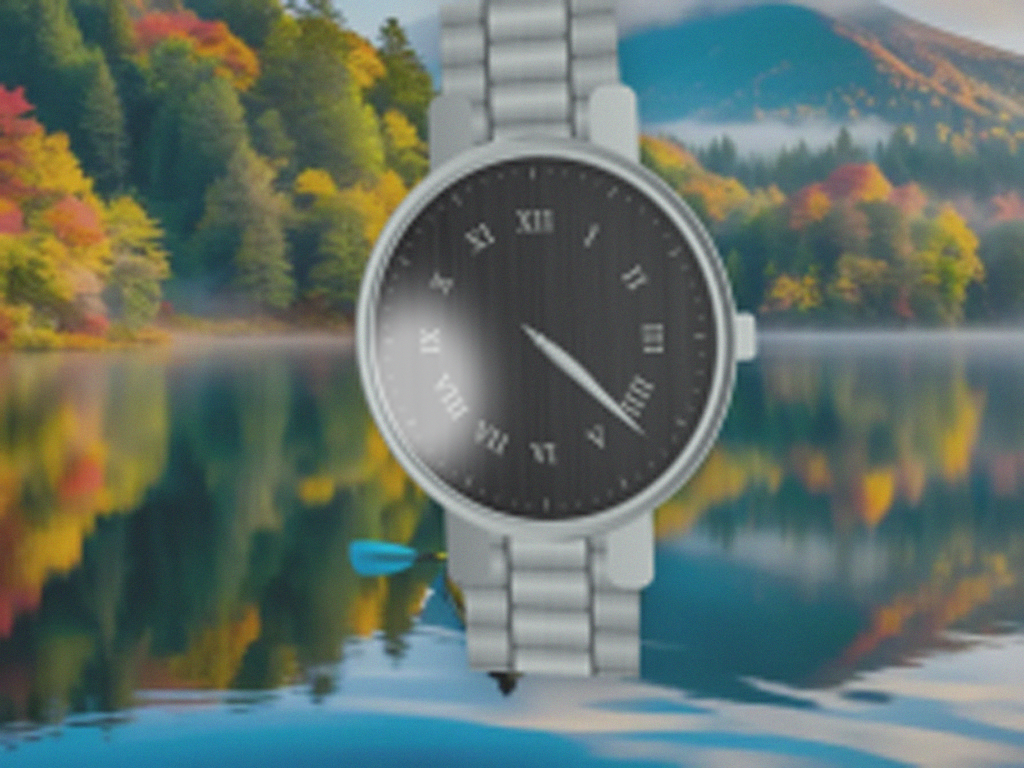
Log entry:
4h22
